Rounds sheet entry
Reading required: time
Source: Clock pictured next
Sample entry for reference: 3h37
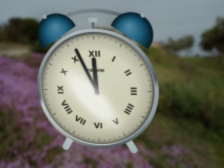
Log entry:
11h56
